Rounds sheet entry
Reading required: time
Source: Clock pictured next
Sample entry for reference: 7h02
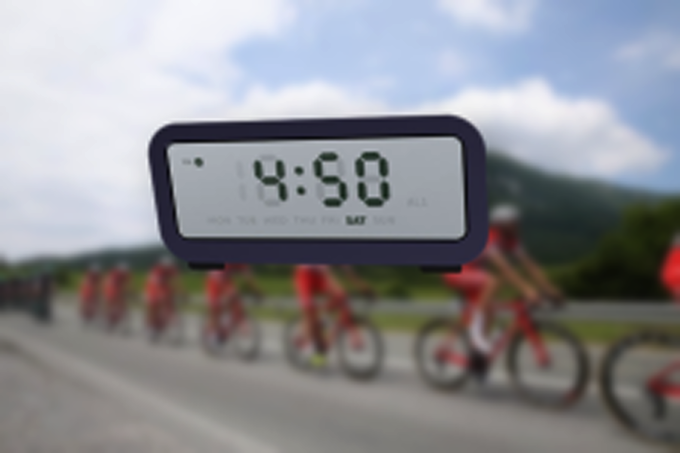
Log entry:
4h50
